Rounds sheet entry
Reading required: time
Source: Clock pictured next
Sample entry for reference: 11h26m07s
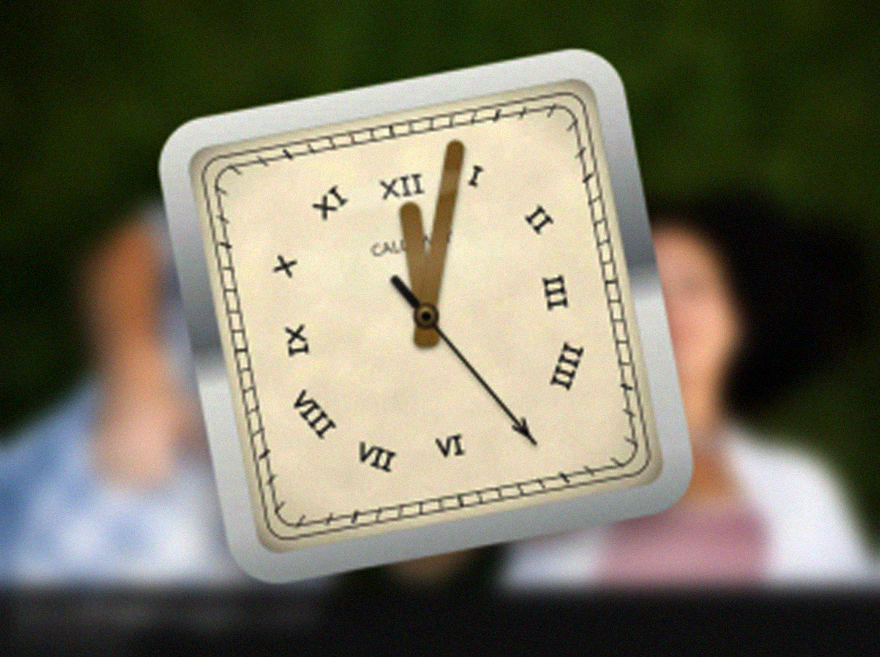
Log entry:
12h03m25s
